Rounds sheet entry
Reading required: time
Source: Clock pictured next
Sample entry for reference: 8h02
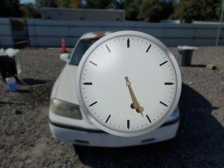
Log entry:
5h26
